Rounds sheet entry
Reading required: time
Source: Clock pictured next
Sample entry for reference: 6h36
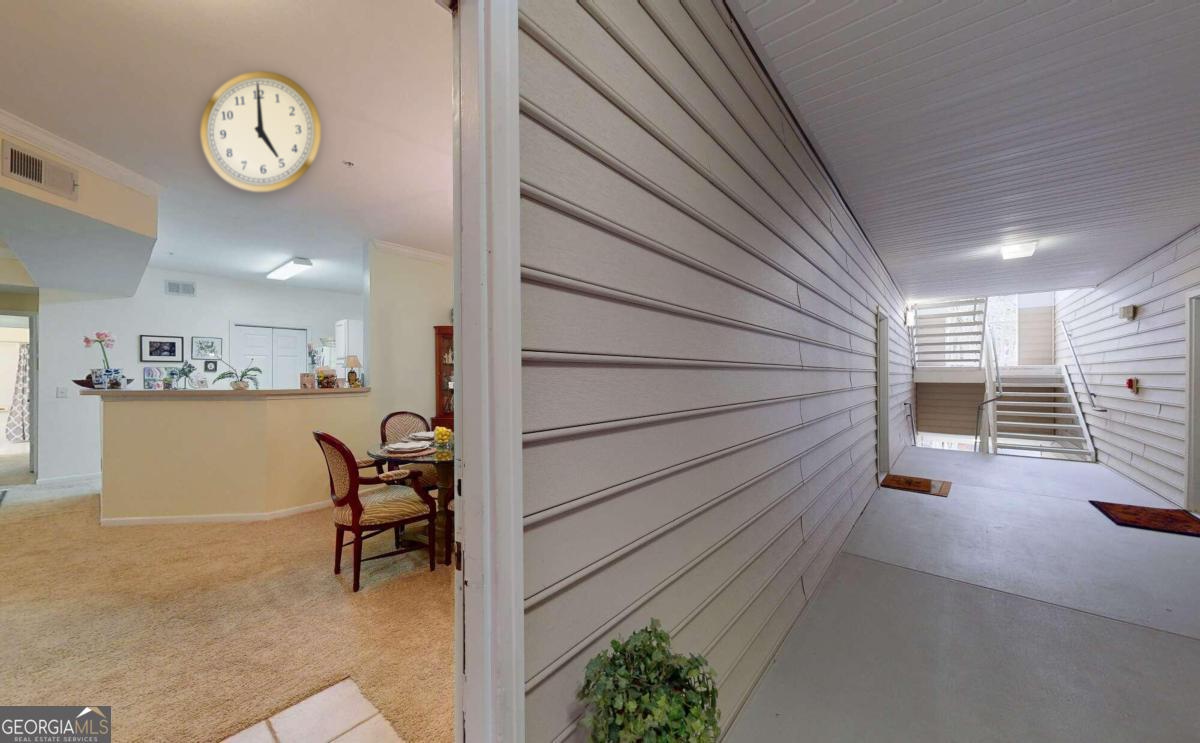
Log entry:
5h00
